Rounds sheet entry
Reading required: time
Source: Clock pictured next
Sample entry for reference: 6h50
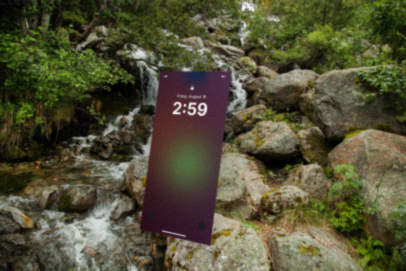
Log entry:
2h59
